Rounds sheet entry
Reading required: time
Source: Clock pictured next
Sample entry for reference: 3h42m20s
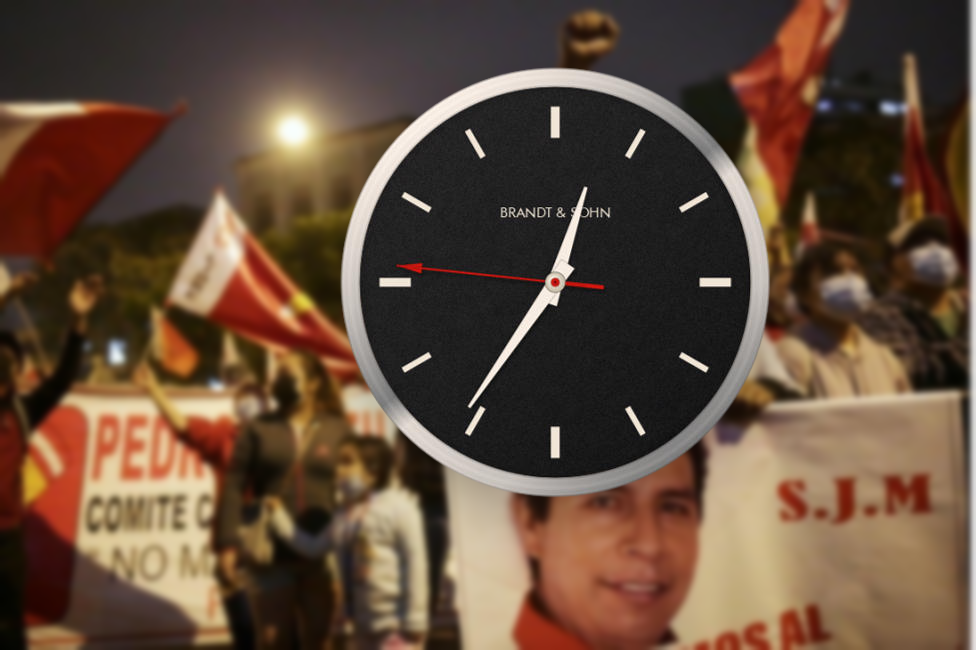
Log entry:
12h35m46s
